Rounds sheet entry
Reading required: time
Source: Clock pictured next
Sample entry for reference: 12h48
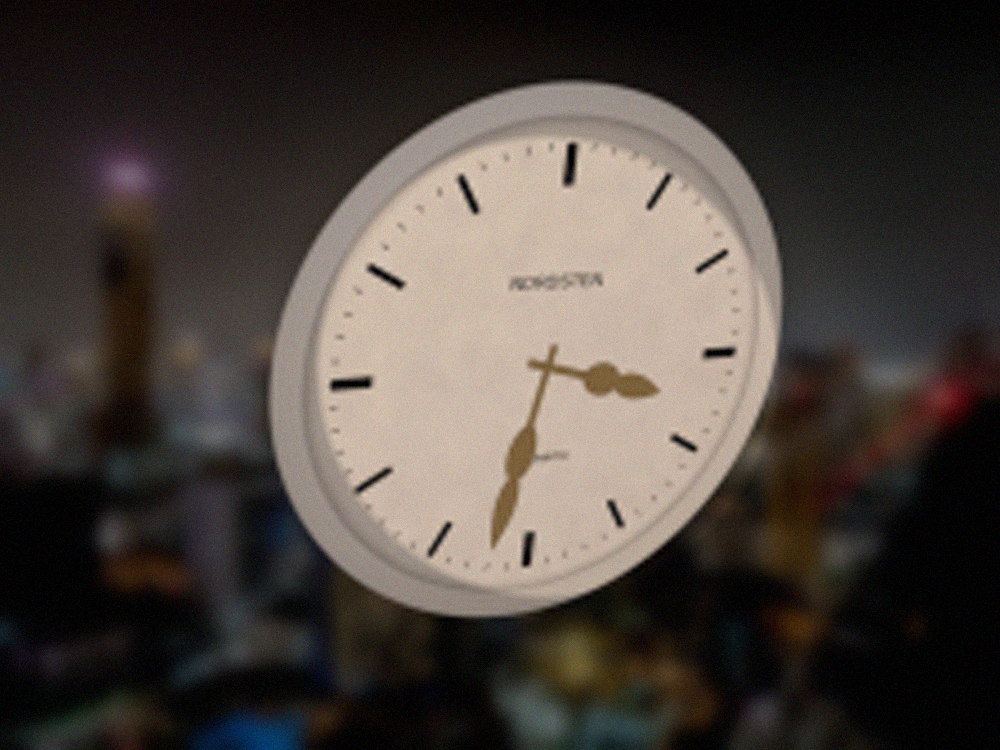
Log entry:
3h32
